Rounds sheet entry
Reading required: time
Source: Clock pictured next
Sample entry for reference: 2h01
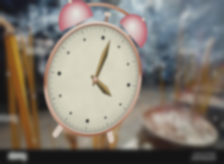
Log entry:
4h02
